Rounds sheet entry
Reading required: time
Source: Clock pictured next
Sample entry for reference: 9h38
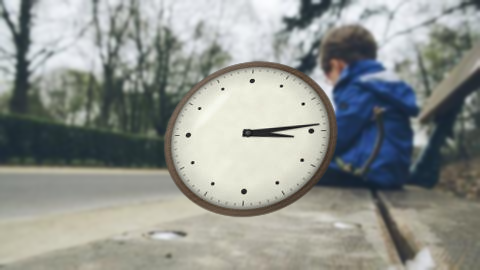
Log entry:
3h14
